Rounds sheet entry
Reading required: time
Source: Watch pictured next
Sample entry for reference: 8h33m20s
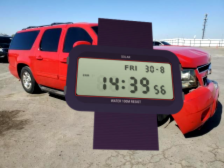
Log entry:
14h39m56s
